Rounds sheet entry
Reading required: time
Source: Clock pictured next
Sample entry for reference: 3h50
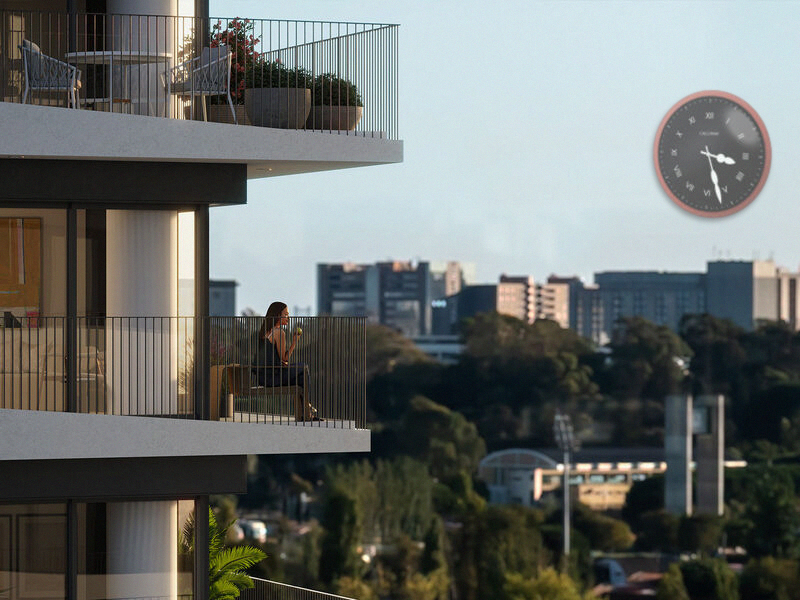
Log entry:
3h27
